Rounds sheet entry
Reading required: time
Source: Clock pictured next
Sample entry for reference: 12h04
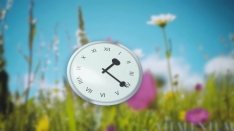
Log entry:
1h21
